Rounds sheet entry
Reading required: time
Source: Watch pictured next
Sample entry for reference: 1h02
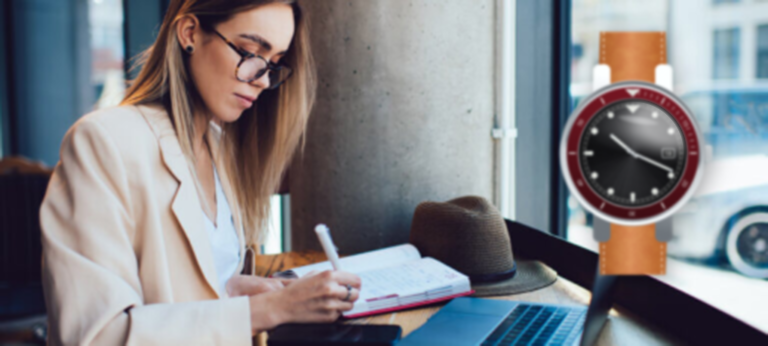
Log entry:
10h19
